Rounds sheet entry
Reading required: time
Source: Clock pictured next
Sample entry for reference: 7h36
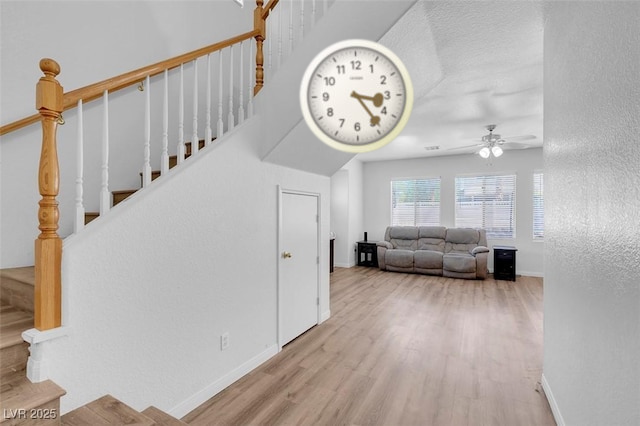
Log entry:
3h24
